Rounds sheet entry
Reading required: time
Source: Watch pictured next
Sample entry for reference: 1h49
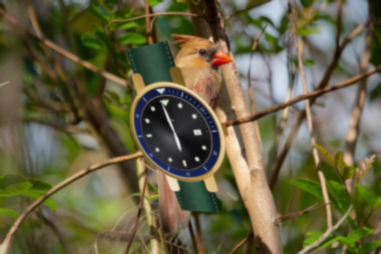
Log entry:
5h59
